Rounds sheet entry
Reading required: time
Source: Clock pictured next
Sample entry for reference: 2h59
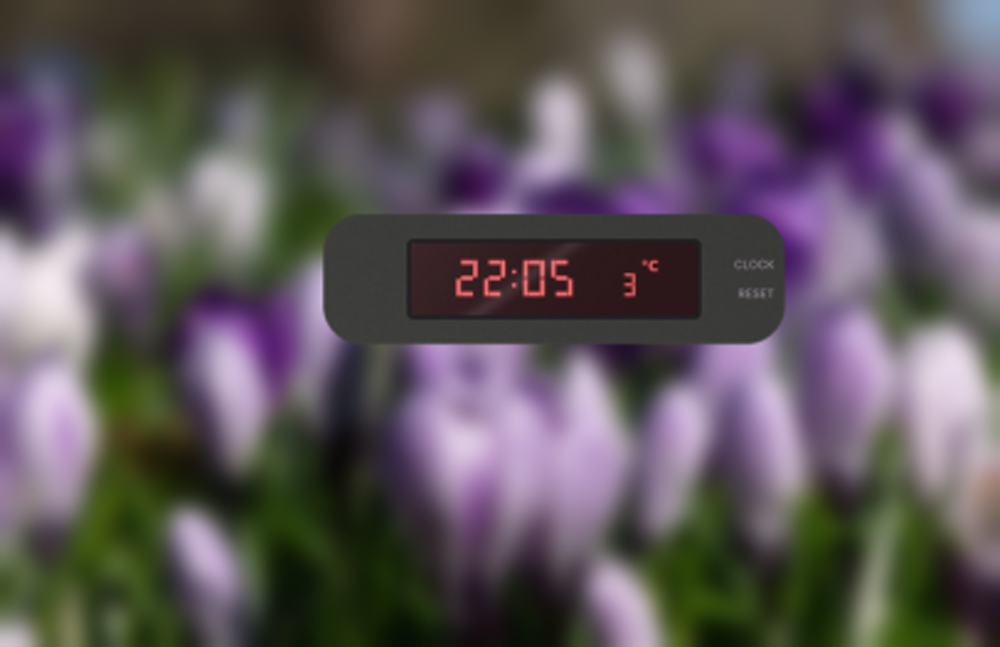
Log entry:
22h05
